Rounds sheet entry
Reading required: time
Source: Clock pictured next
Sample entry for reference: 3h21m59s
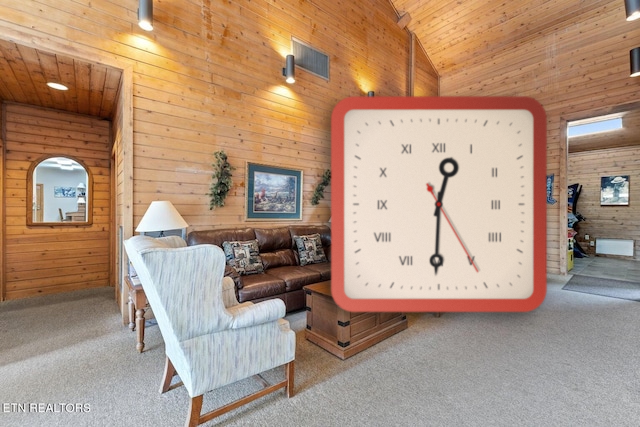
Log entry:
12h30m25s
